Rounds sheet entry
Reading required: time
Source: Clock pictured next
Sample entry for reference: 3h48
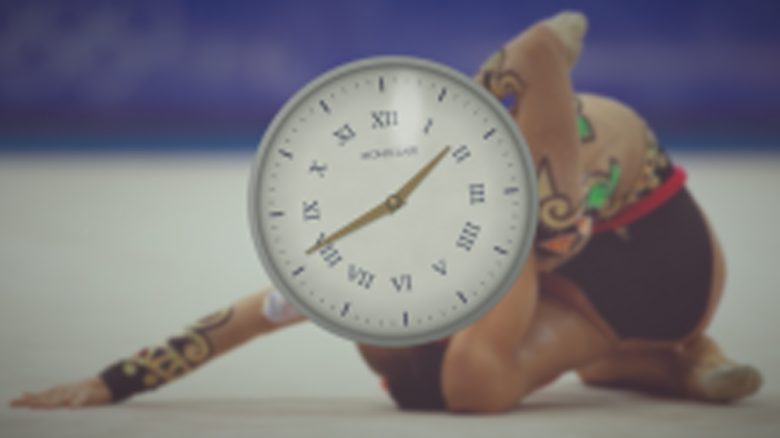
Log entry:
1h41
